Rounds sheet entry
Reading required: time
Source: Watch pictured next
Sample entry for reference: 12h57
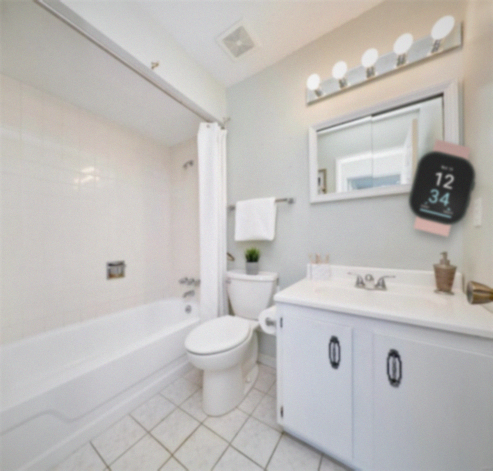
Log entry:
12h34
